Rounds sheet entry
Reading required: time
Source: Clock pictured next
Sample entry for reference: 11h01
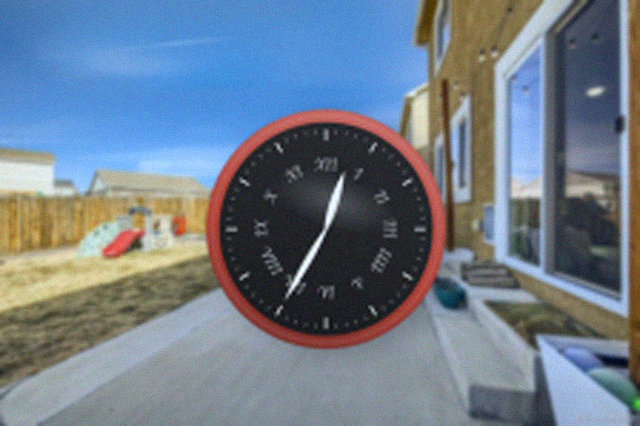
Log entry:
12h35
